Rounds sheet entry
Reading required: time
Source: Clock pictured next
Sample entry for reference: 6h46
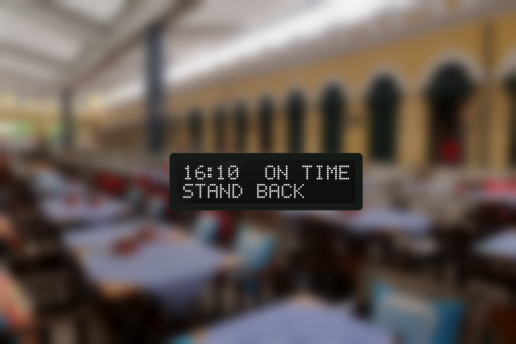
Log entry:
16h10
